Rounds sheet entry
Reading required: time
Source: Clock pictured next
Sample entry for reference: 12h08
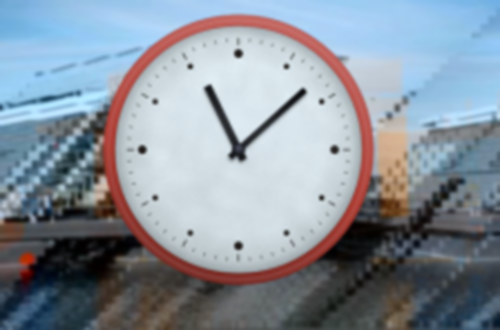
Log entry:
11h08
